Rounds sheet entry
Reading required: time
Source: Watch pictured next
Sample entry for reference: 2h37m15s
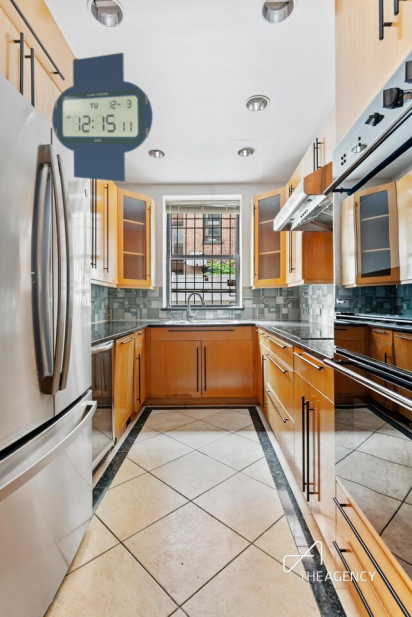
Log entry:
12h15m11s
